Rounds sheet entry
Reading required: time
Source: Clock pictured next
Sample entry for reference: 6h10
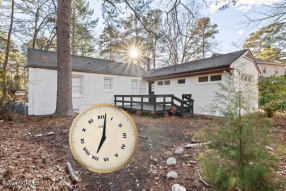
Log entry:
7h02
